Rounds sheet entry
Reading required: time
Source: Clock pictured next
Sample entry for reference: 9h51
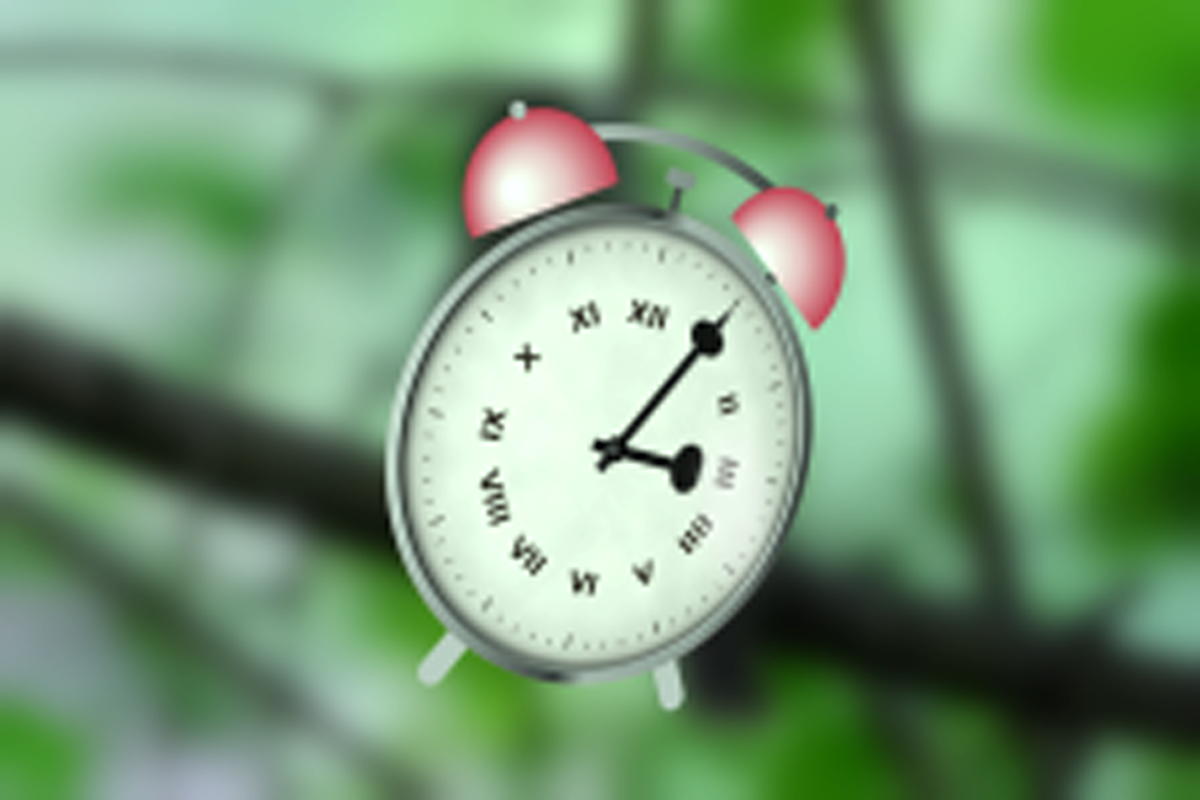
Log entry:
3h05
